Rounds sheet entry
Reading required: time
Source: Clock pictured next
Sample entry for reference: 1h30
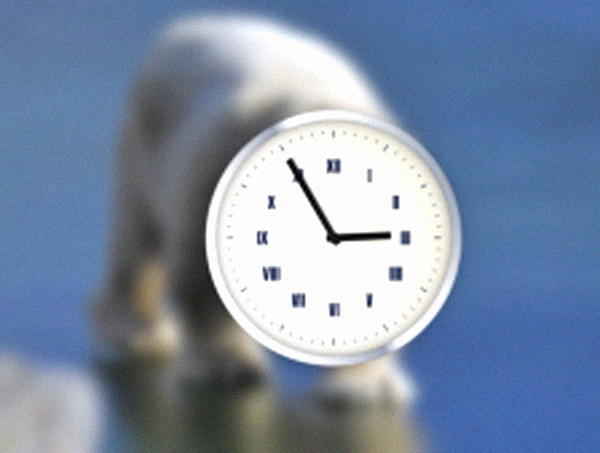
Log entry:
2h55
